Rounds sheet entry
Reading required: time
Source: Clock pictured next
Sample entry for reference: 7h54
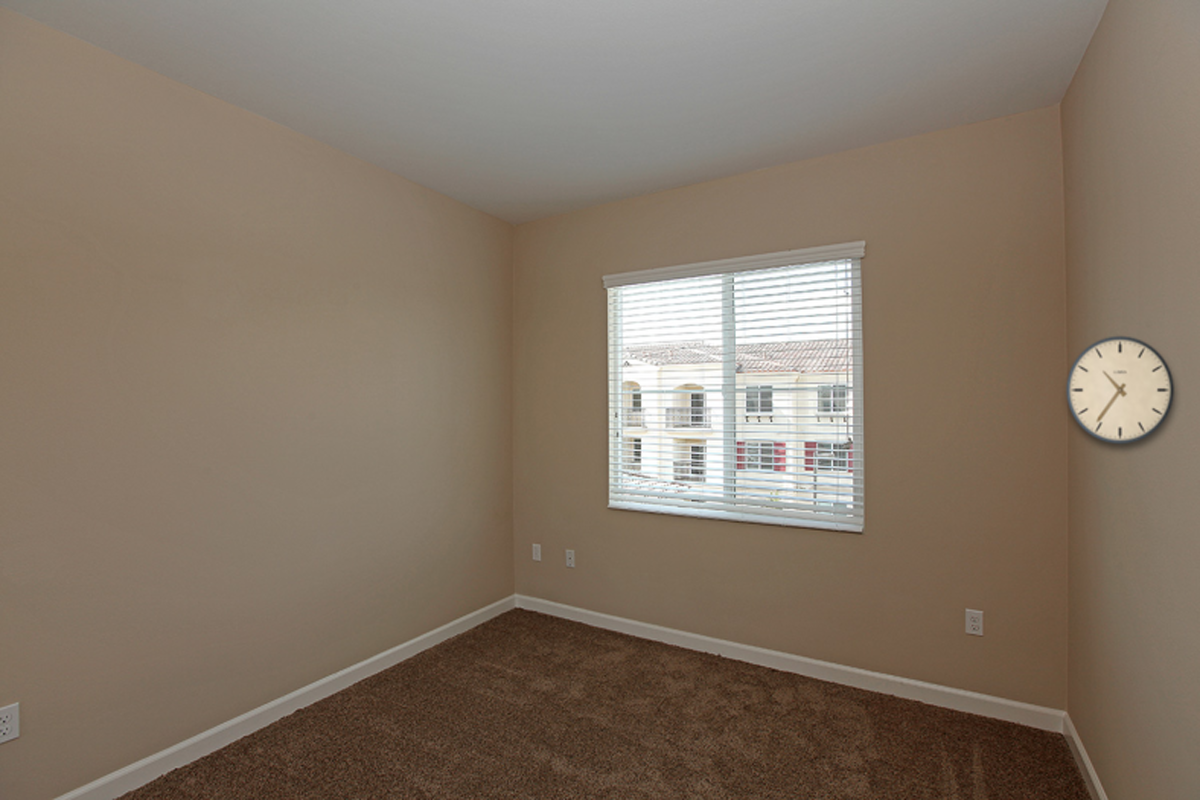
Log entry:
10h36
